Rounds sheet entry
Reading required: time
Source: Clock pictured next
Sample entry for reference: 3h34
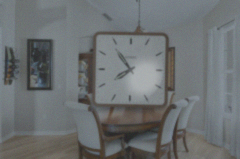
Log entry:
7h54
